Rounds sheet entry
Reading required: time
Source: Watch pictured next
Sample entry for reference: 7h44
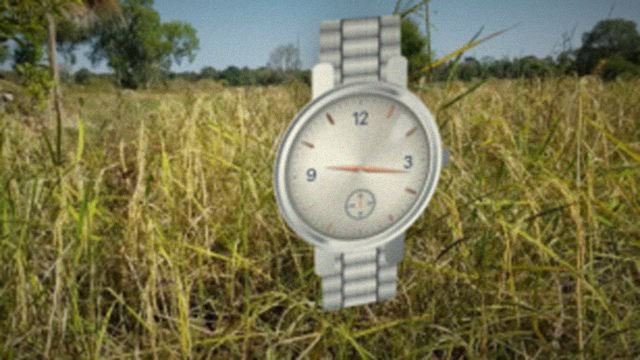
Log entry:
9h17
